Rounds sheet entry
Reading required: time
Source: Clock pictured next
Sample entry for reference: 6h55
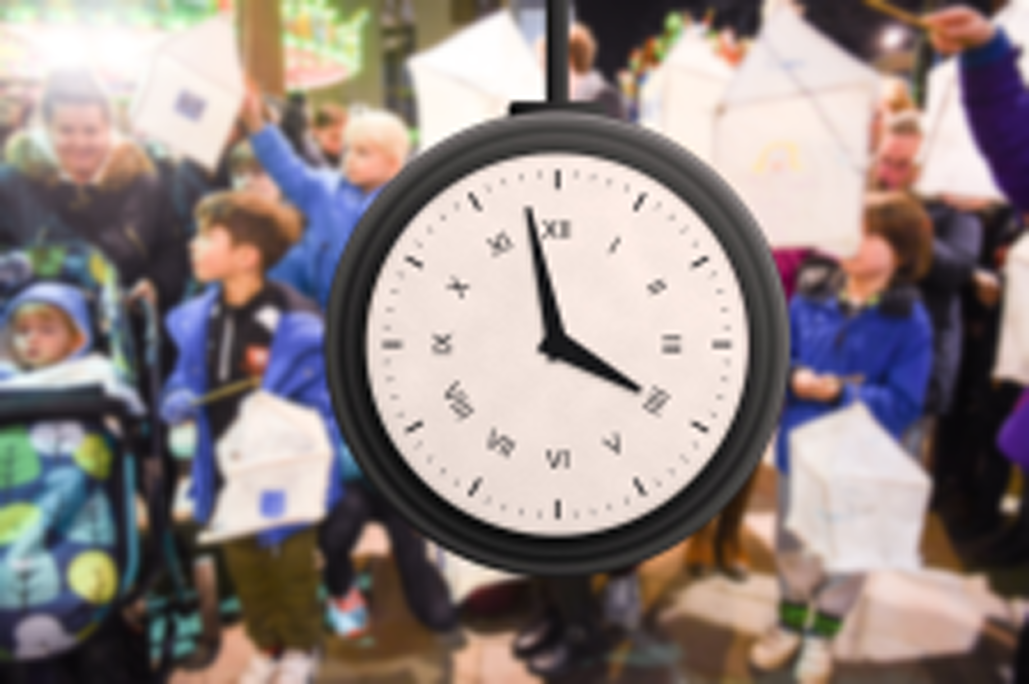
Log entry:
3h58
